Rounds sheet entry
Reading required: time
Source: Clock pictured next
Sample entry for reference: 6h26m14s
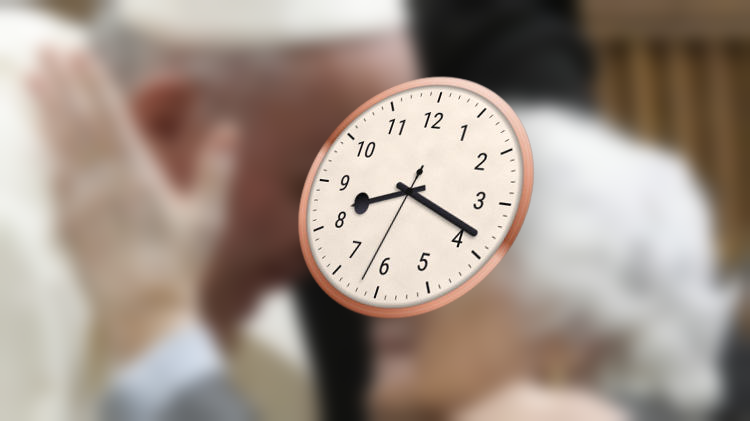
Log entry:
8h18m32s
